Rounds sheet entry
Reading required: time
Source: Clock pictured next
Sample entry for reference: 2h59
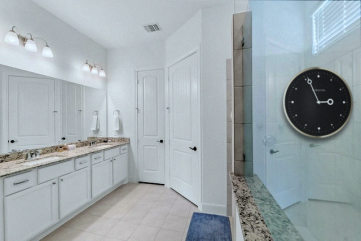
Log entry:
2h56
